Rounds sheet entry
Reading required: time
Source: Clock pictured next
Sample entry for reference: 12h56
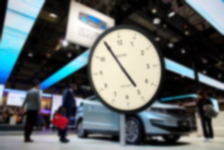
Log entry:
4h55
